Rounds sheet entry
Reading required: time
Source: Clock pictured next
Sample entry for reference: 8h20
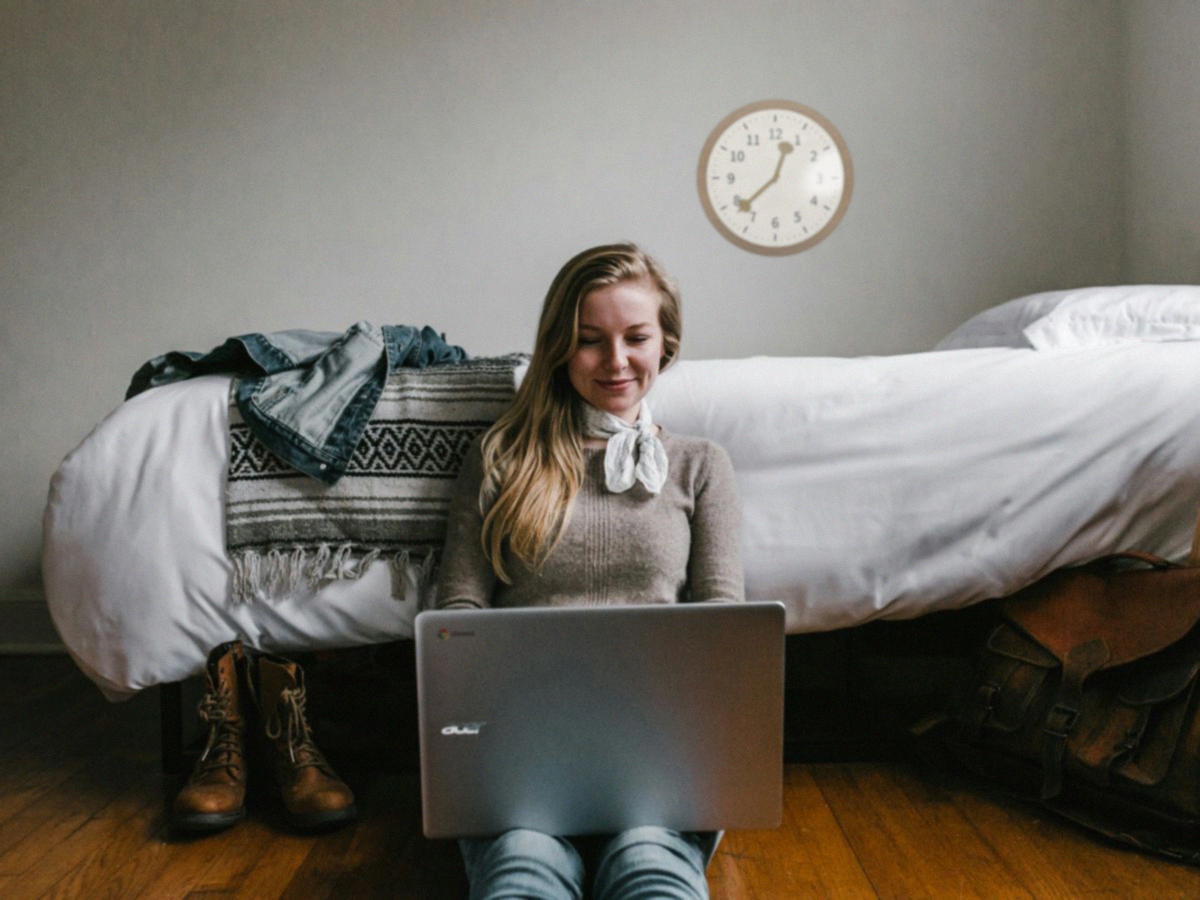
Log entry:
12h38
